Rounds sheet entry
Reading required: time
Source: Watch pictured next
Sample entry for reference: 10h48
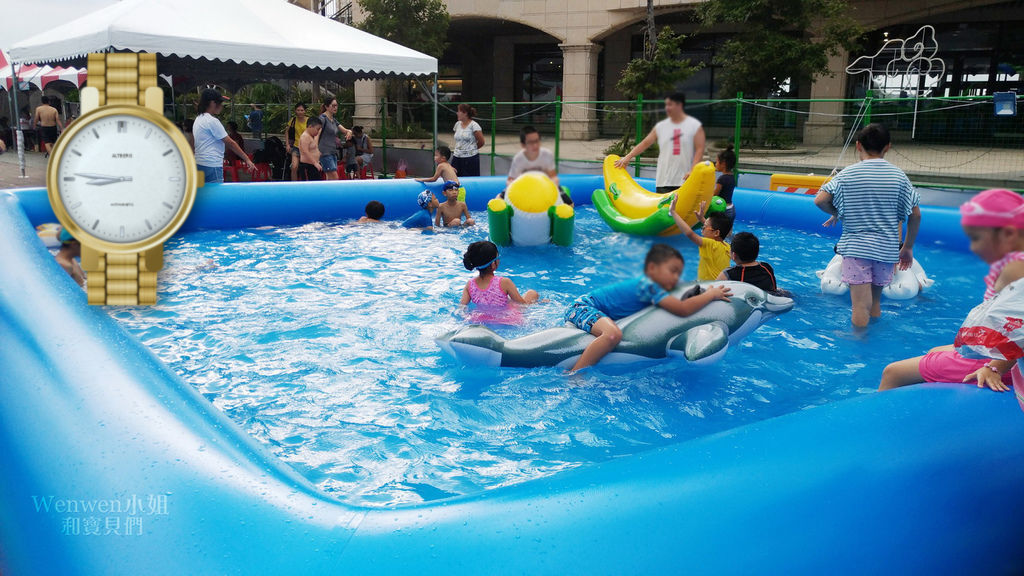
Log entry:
8h46
